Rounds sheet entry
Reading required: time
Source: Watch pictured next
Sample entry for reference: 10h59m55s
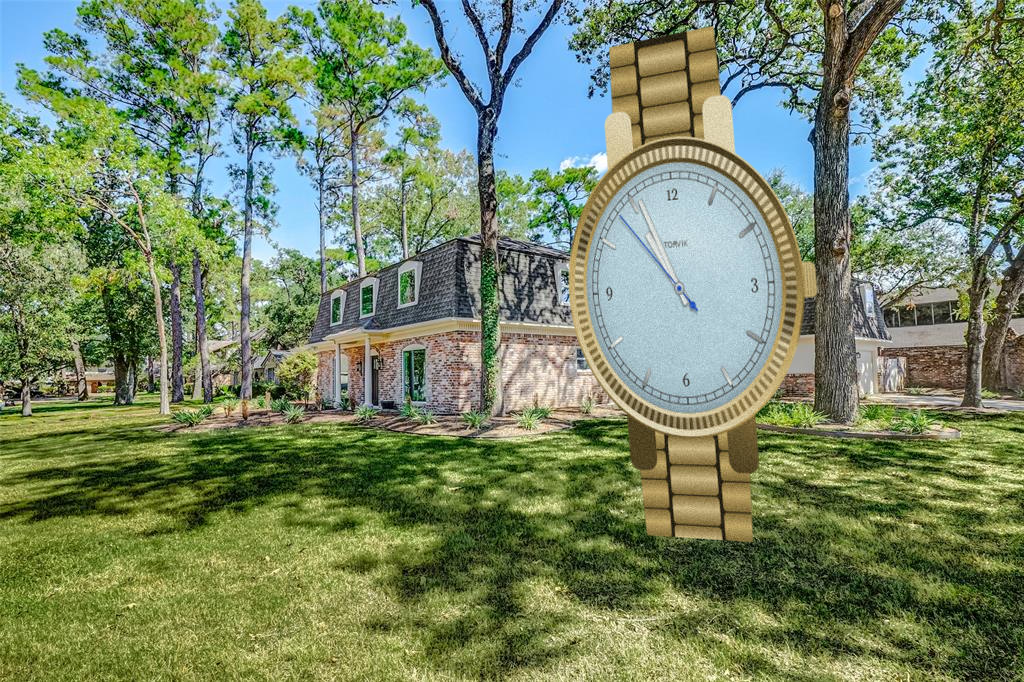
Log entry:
10h55m53s
